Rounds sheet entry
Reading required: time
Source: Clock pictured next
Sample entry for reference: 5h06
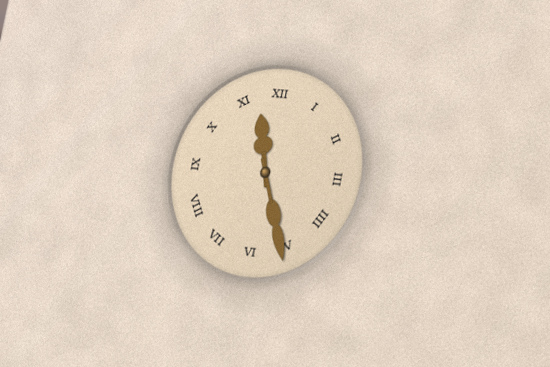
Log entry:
11h26
